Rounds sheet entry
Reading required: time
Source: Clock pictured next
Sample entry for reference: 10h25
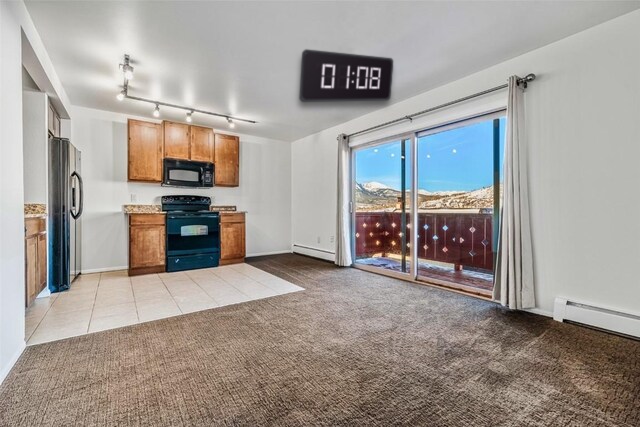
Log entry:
1h08
